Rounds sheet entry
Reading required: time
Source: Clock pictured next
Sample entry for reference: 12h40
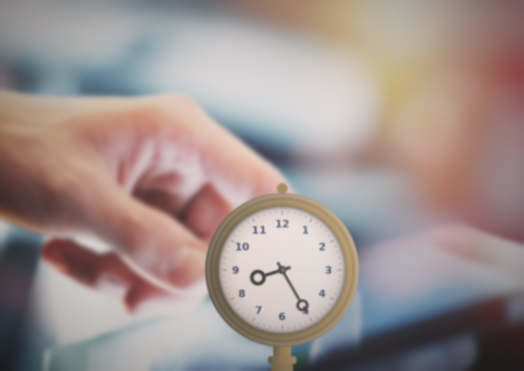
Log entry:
8h25
